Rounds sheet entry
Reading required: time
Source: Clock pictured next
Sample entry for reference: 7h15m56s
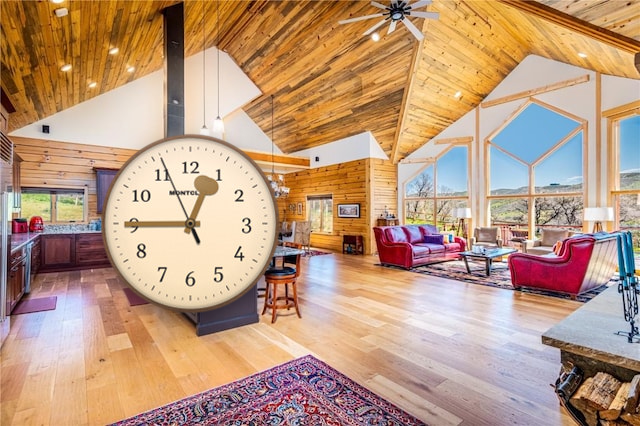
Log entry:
12h44m56s
